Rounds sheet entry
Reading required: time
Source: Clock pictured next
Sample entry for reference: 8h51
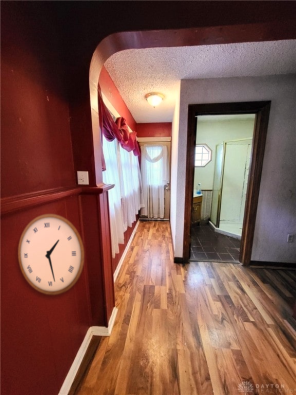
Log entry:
1h28
